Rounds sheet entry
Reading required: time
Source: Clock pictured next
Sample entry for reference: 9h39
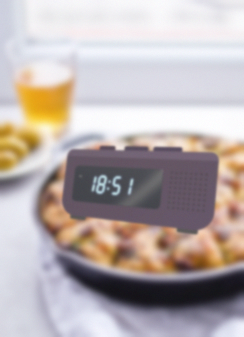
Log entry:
18h51
